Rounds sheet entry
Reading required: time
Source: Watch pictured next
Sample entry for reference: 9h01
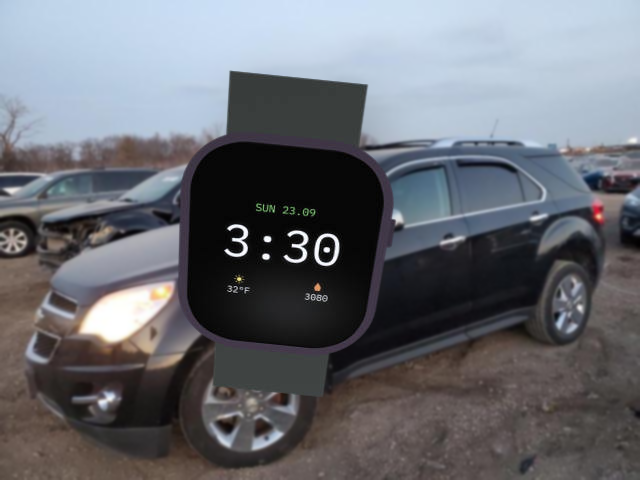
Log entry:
3h30
